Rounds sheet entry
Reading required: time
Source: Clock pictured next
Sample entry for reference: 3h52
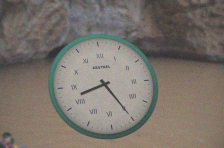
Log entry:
8h25
